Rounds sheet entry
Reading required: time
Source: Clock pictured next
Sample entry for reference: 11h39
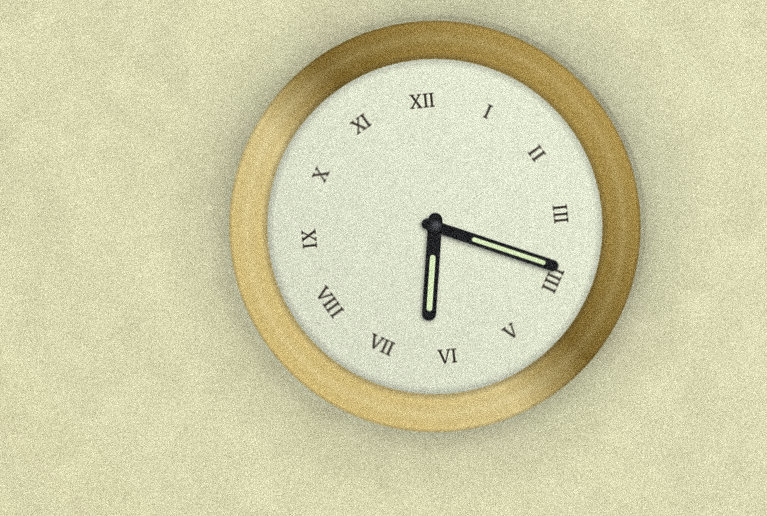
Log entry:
6h19
